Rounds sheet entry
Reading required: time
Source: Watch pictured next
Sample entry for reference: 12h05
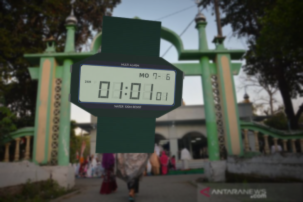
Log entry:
1h01
